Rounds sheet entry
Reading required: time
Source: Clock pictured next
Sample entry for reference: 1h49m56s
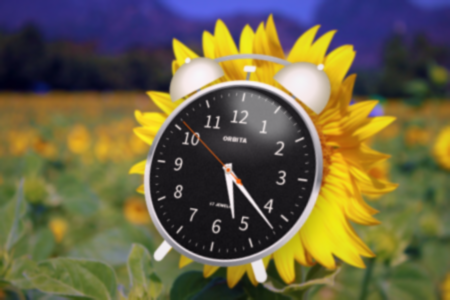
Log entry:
5h21m51s
